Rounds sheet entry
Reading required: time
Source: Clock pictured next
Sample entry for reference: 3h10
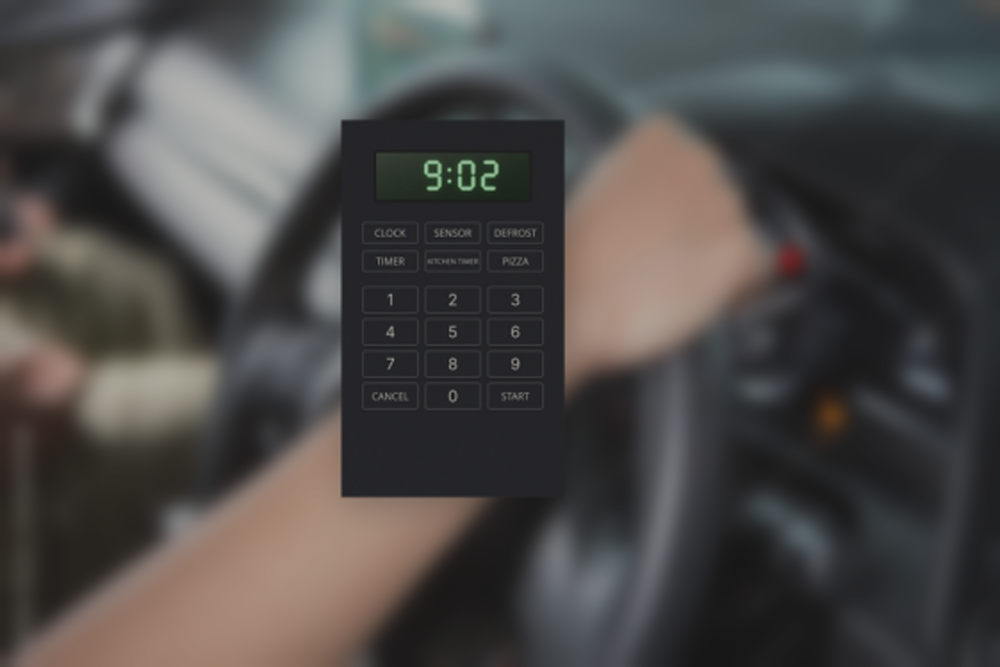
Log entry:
9h02
